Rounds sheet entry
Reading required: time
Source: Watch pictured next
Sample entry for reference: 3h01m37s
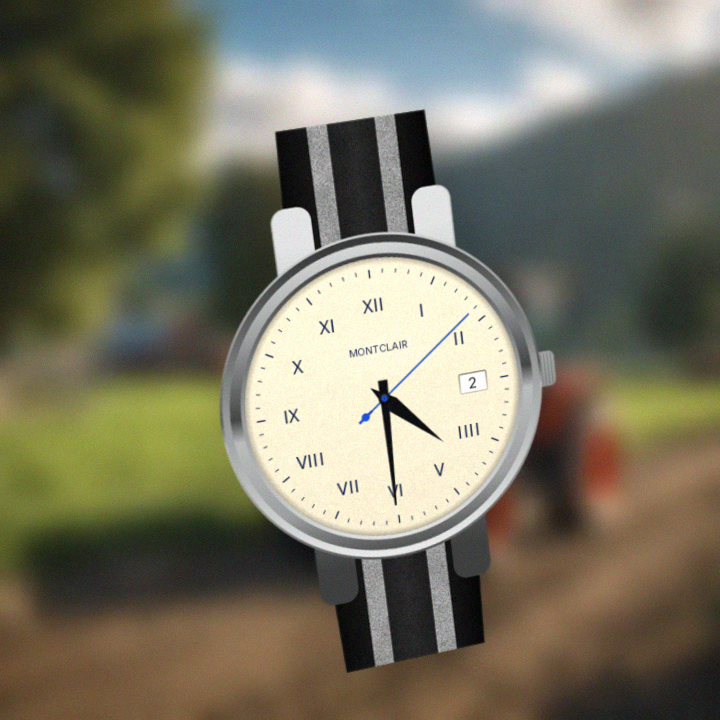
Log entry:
4h30m09s
